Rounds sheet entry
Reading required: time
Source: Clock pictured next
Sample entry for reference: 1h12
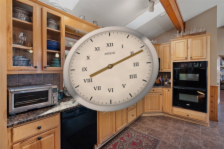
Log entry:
8h11
